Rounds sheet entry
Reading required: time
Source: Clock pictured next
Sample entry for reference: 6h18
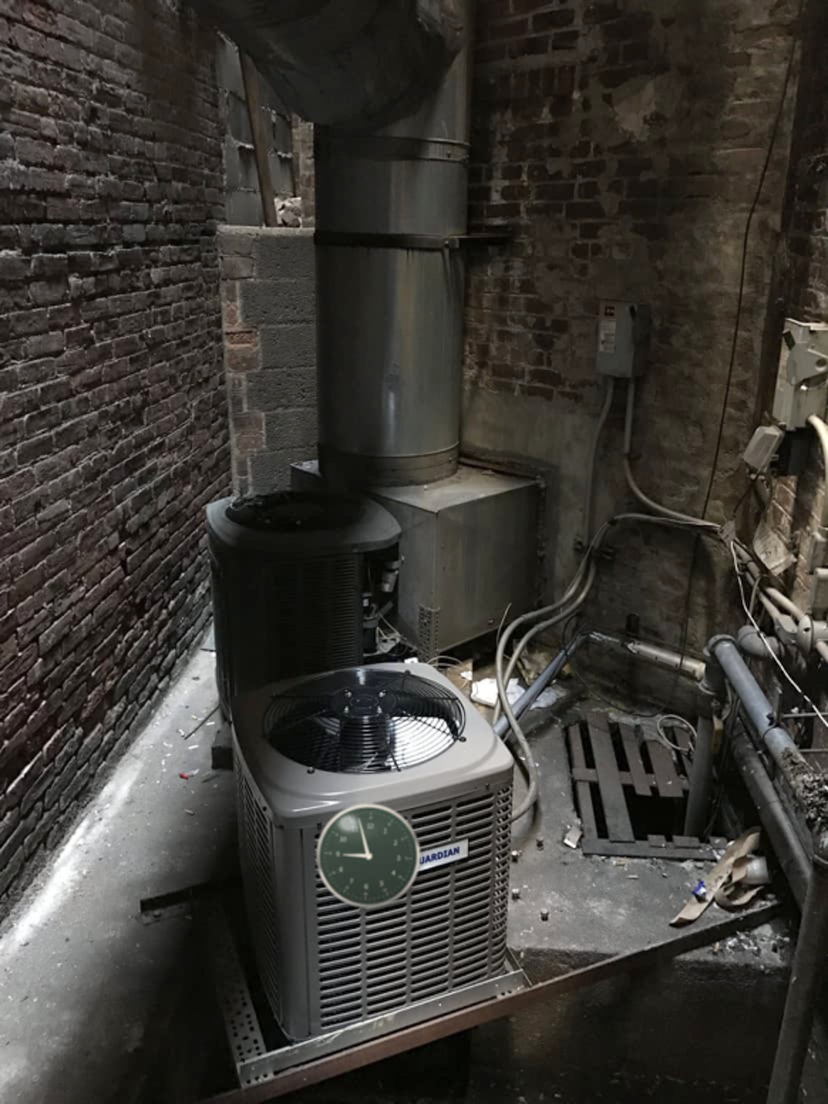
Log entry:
8h57
